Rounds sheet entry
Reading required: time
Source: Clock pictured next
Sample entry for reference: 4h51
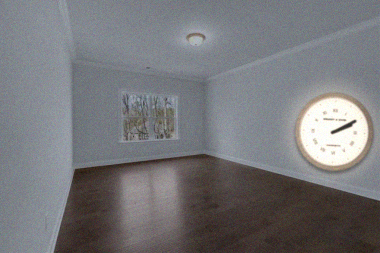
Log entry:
2h10
